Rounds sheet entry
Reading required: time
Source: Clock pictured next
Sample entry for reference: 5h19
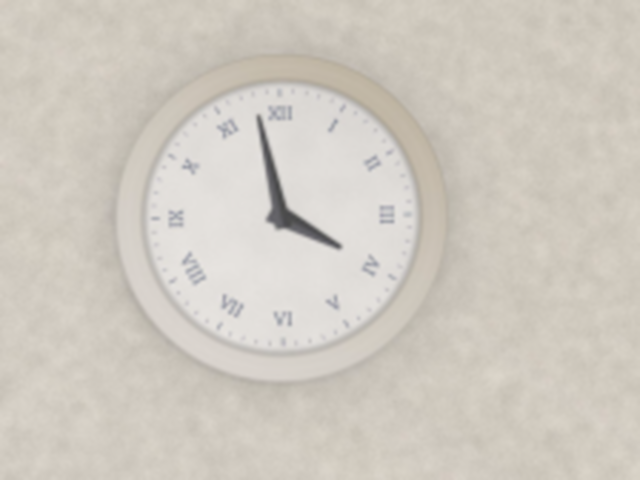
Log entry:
3h58
